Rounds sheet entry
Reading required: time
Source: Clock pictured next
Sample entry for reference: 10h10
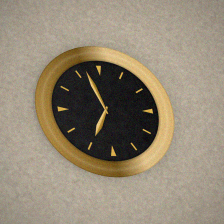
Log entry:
6h57
